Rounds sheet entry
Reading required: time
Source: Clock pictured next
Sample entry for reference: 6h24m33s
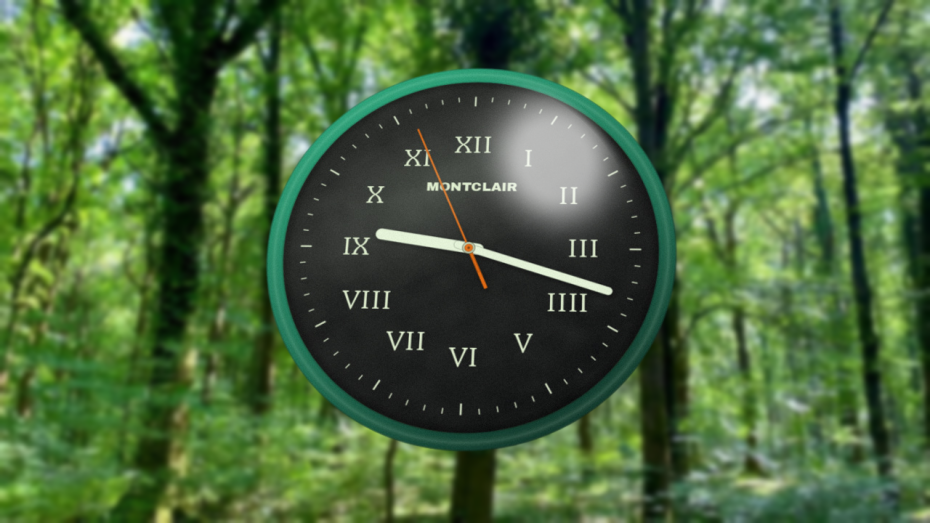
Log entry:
9h17m56s
